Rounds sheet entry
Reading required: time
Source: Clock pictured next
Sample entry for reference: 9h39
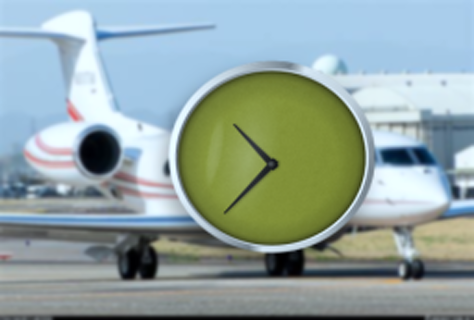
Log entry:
10h37
